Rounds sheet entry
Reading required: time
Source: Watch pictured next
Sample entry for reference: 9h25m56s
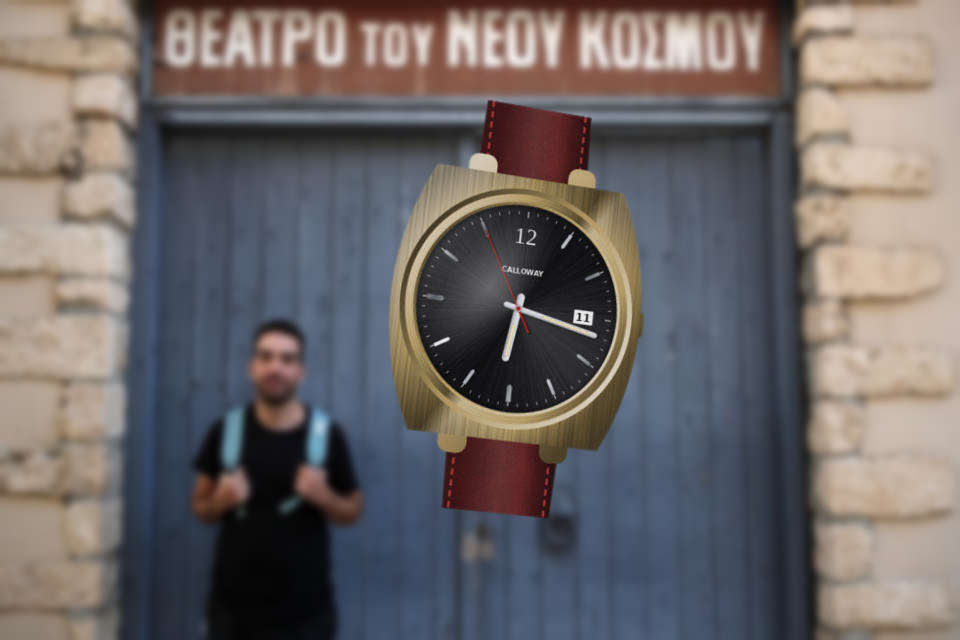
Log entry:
6h16m55s
